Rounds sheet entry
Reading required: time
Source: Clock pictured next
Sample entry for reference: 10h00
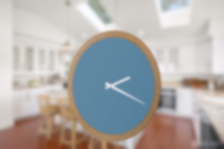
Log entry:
2h19
